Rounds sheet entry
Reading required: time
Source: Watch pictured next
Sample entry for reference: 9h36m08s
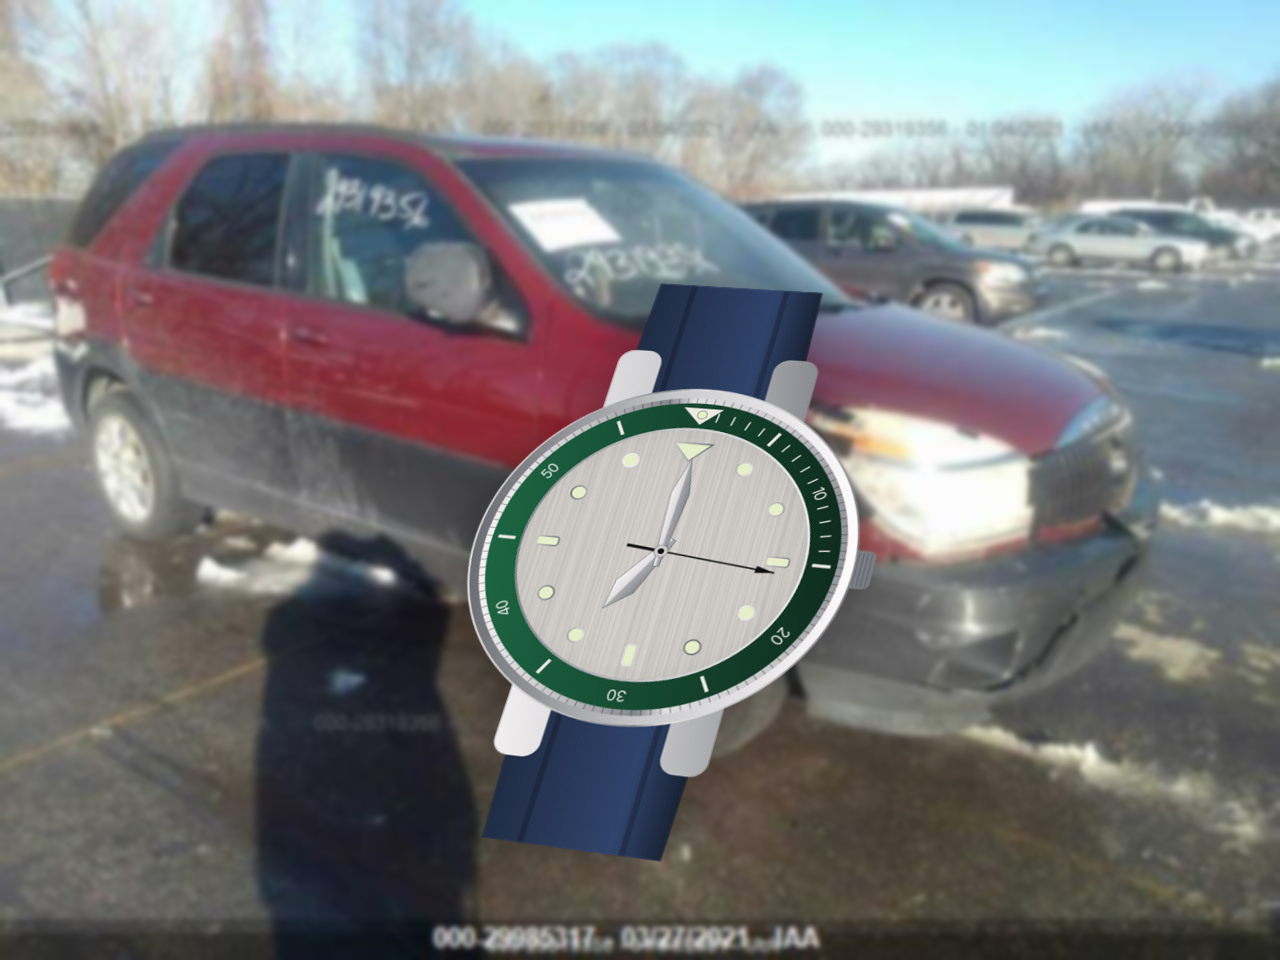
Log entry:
7h00m16s
